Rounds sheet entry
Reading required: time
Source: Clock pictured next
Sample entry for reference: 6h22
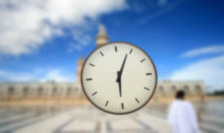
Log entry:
6h04
